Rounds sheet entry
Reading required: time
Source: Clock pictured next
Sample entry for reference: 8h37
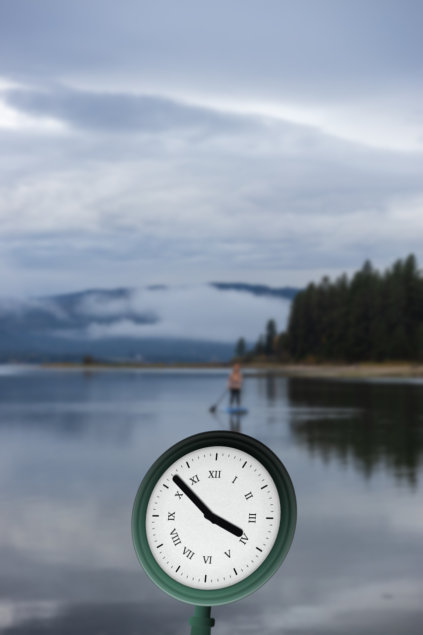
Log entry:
3h52
